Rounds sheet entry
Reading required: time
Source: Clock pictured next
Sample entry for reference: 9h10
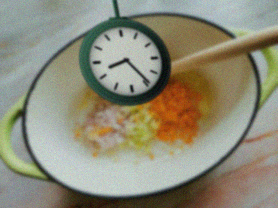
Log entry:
8h24
